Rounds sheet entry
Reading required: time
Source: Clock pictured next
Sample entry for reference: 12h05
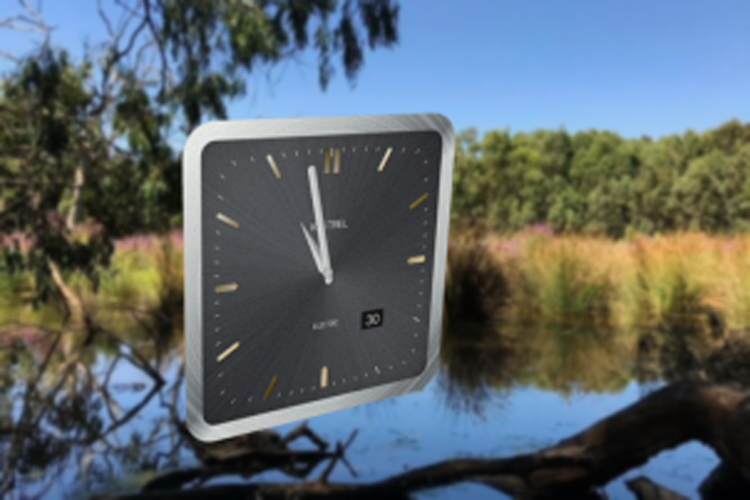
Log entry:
10h58
